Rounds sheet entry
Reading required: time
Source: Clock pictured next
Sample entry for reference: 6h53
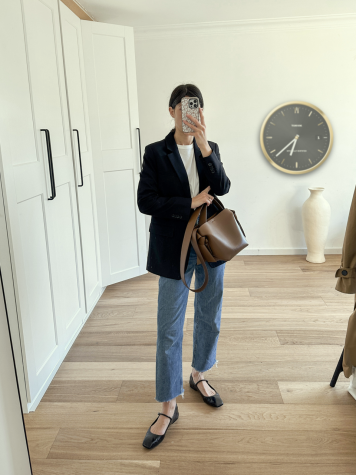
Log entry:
6h38
